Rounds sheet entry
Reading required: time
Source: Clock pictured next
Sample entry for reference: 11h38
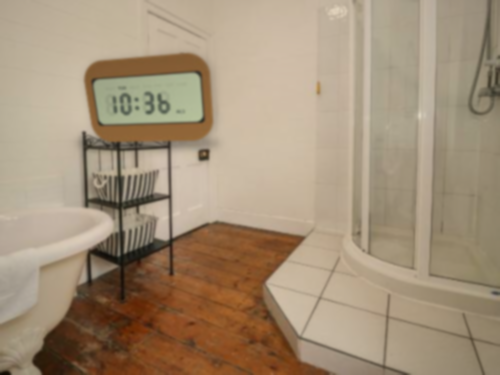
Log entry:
10h36
